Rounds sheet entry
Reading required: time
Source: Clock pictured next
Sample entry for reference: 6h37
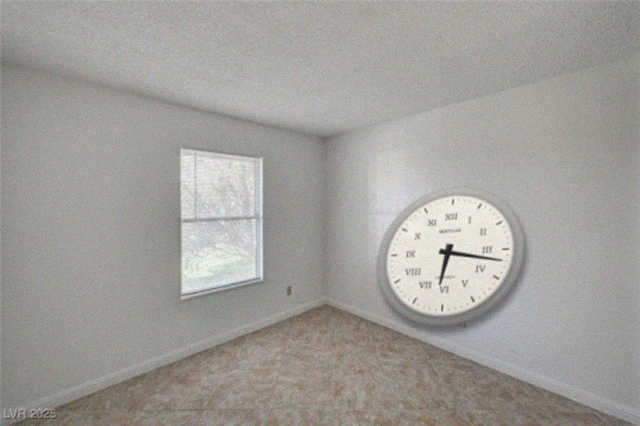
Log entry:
6h17
